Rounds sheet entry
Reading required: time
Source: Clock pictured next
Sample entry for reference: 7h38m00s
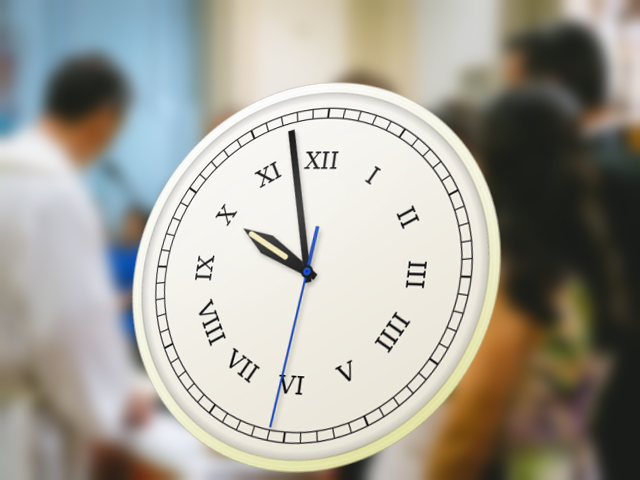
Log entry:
9h57m31s
